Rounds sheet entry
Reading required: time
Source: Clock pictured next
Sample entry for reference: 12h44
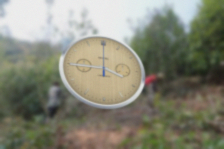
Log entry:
3h45
